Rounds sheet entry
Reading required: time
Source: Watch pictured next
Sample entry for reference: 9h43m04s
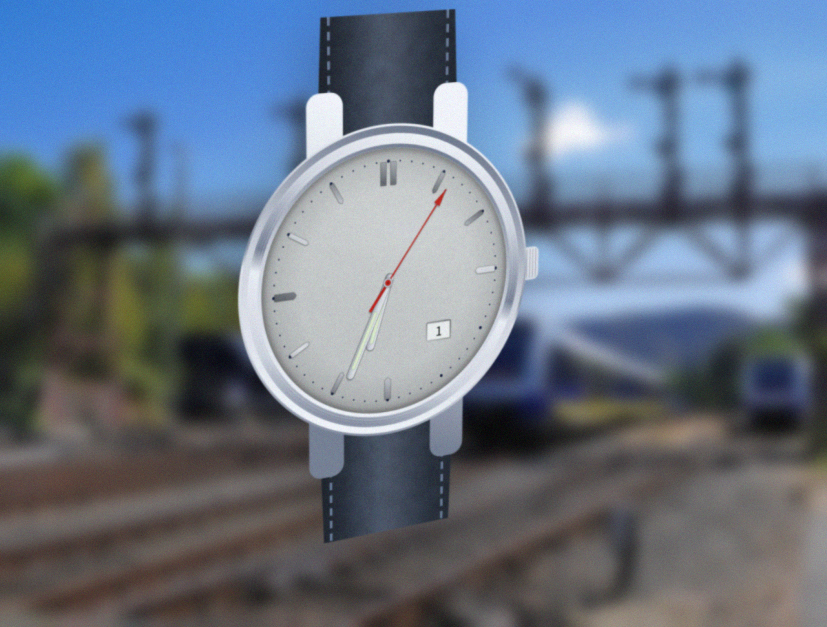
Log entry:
6h34m06s
